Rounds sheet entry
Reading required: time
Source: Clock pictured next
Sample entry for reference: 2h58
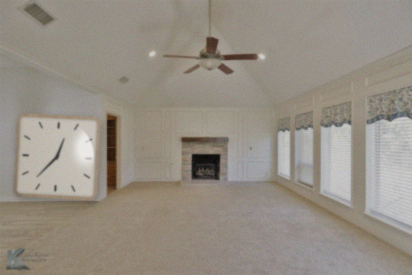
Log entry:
12h37
